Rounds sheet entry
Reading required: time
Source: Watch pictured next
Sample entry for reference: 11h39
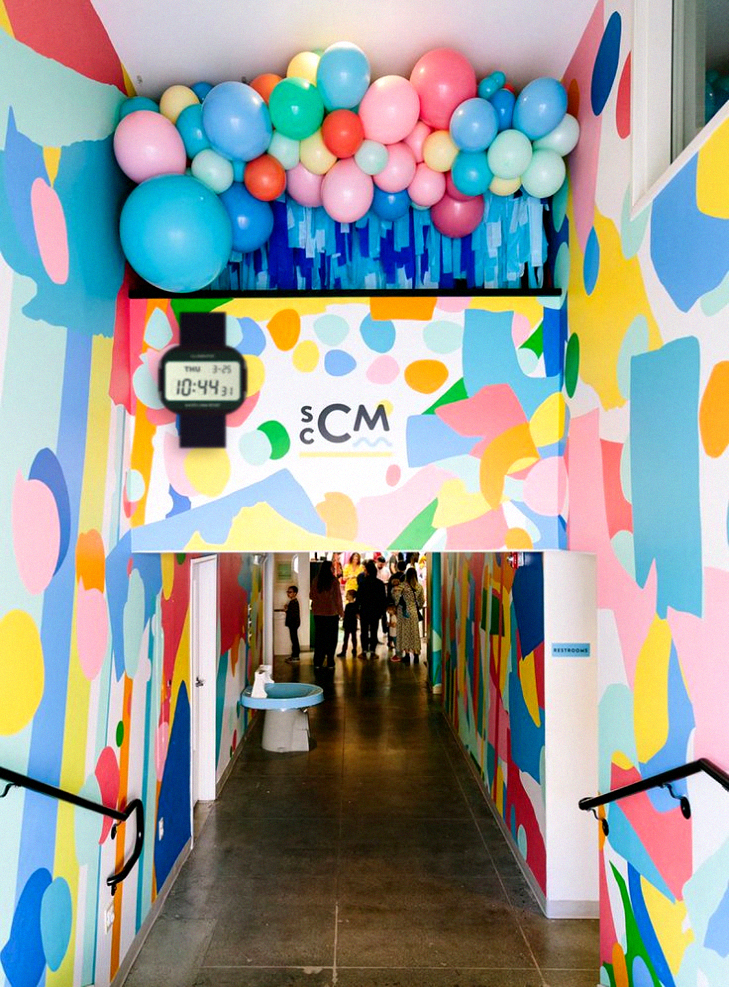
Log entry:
10h44
